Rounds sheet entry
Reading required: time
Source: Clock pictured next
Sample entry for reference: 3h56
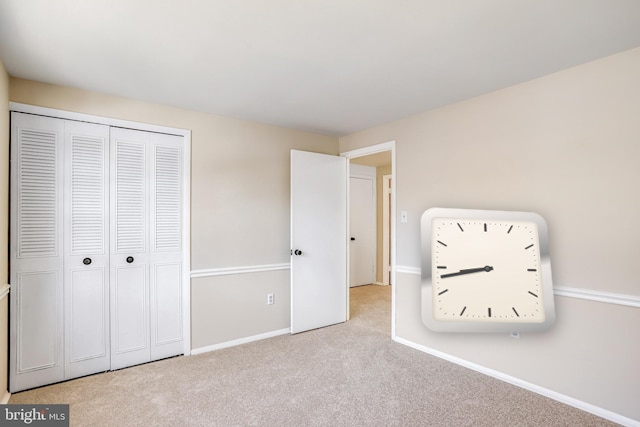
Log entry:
8h43
